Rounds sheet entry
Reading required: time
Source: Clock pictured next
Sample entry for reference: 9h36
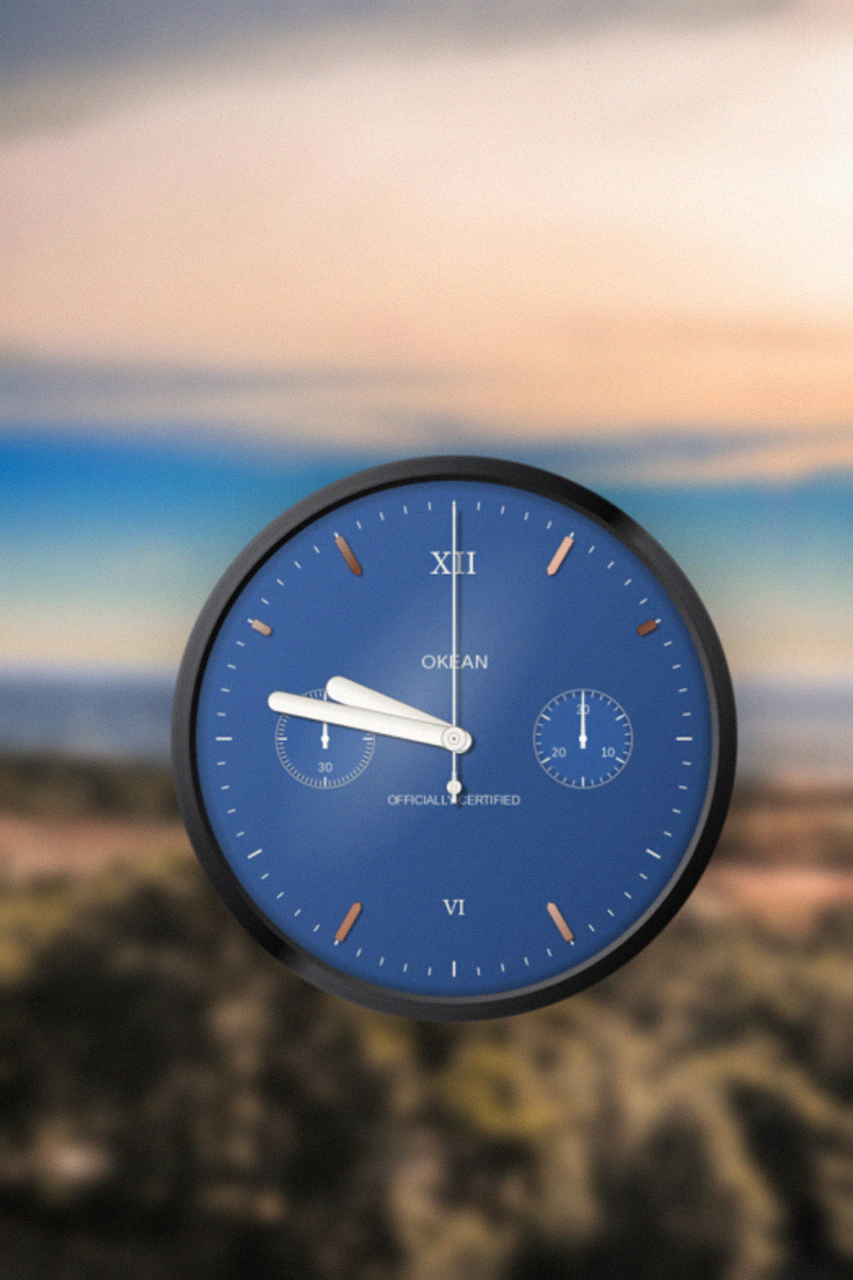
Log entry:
9h47
